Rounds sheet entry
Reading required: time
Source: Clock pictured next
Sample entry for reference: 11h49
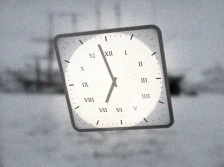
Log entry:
6h58
